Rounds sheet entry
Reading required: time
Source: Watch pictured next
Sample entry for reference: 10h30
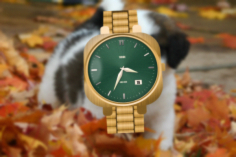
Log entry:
3h34
